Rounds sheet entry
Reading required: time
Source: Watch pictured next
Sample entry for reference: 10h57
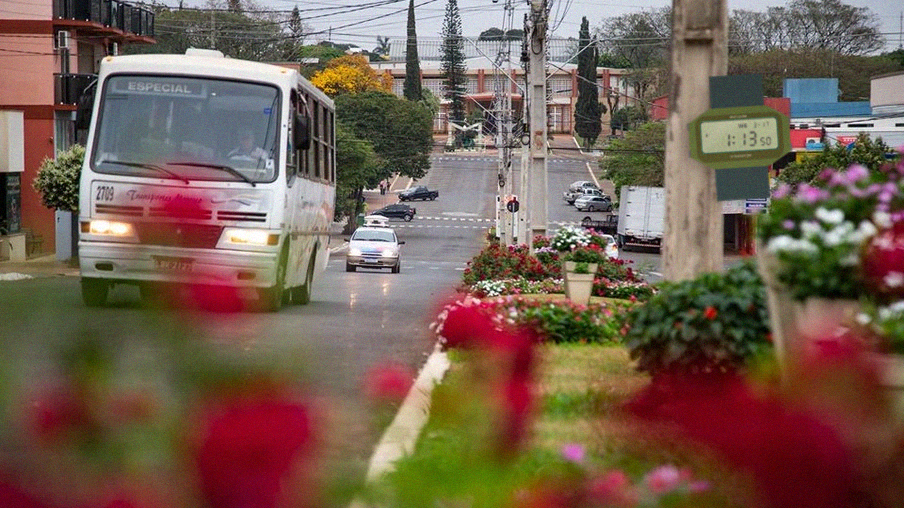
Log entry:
1h13
